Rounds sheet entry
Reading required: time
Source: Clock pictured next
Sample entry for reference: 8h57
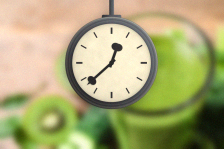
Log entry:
12h38
